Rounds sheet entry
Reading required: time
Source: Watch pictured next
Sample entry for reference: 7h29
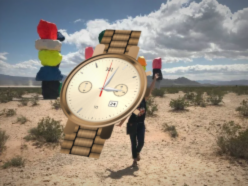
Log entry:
3h03
